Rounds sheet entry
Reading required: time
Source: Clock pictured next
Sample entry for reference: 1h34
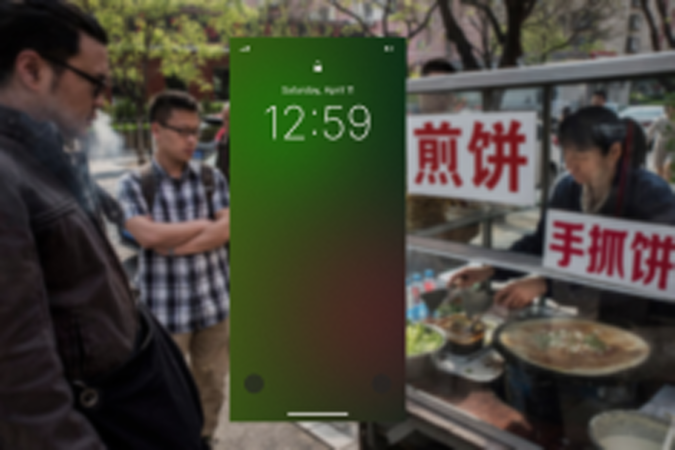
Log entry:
12h59
